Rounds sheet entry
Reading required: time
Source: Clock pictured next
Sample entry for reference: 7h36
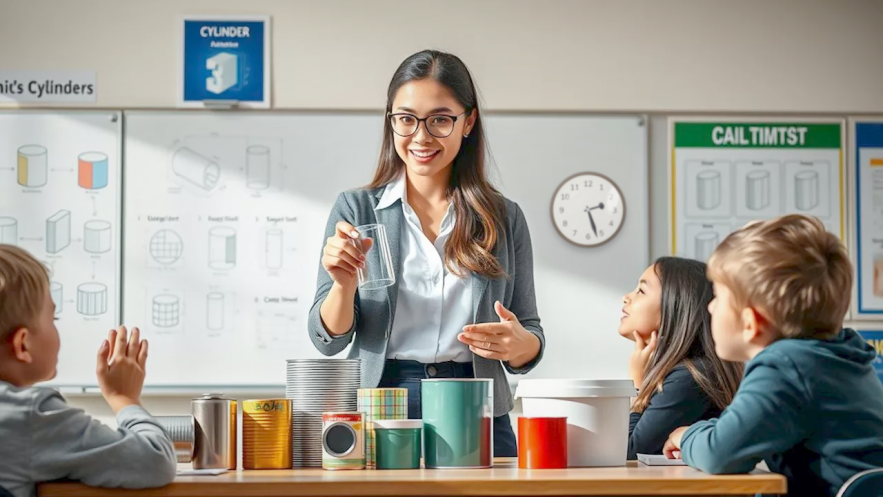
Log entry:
2h27
